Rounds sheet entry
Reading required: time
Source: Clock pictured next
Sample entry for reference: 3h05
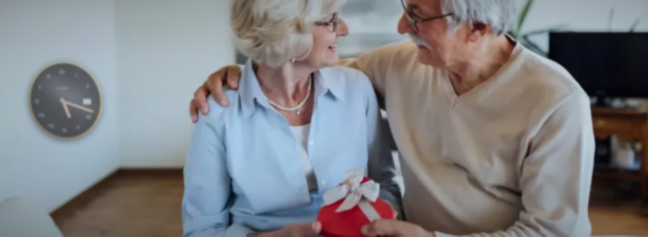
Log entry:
5h18
